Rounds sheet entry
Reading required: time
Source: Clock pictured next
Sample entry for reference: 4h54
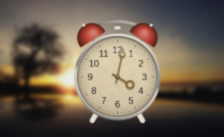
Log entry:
4h02
